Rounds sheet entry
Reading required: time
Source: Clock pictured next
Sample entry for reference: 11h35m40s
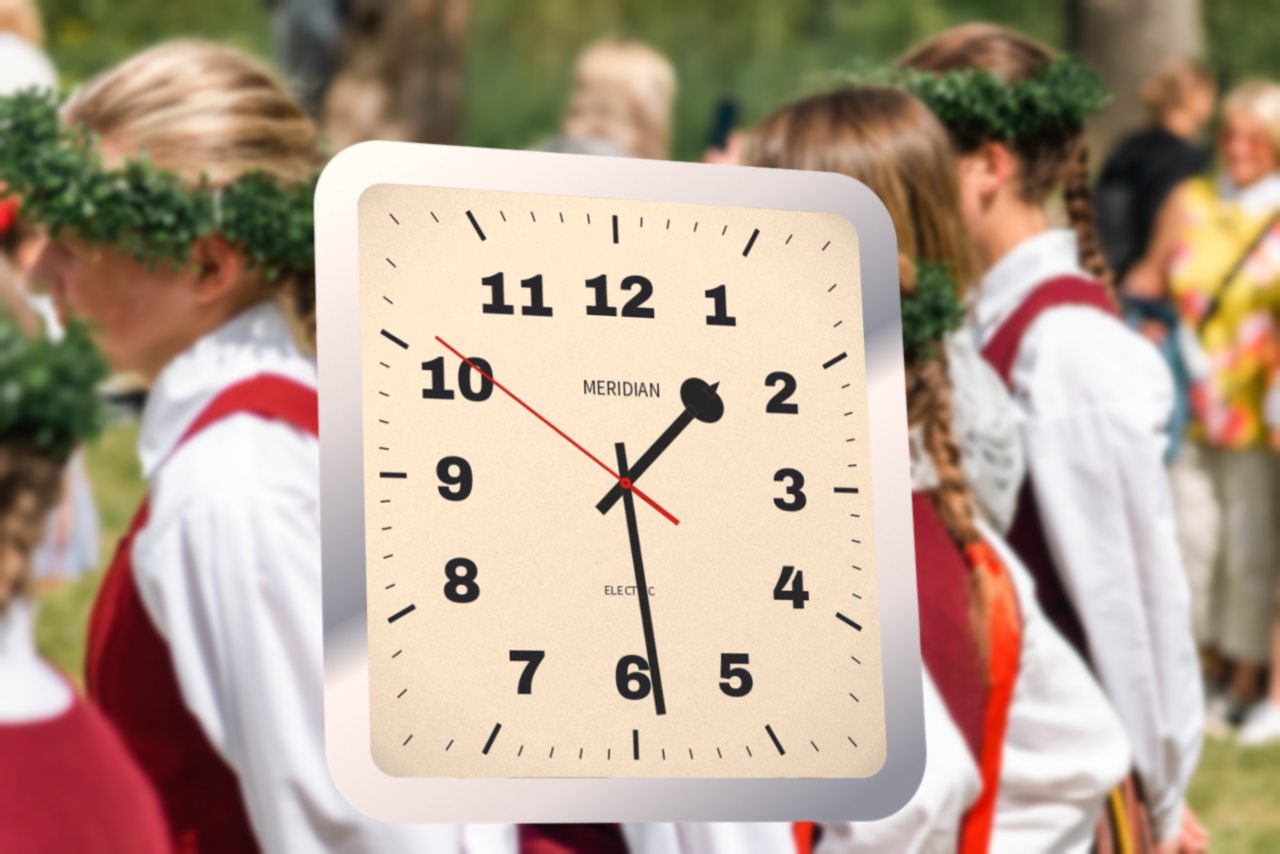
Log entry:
1h28m51s
